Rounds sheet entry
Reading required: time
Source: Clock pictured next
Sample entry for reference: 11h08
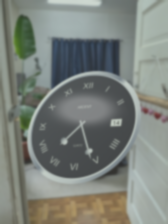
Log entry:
7h26
